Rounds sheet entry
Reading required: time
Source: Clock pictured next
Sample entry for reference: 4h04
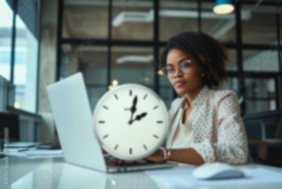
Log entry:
2h02
